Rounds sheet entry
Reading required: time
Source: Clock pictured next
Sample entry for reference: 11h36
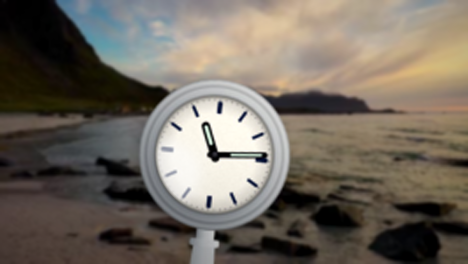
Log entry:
11h14
